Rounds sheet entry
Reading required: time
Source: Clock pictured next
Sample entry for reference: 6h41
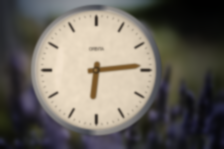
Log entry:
6h14
